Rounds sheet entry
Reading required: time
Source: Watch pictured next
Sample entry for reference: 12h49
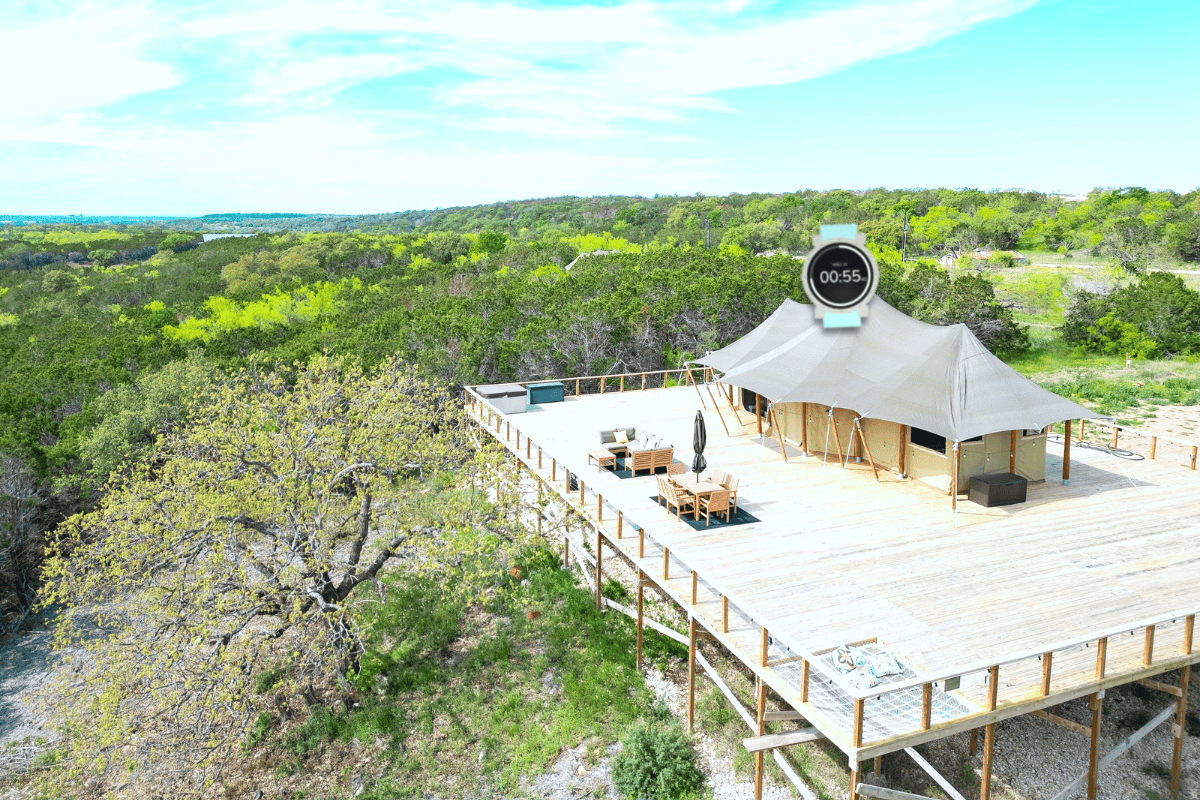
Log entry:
0h55
